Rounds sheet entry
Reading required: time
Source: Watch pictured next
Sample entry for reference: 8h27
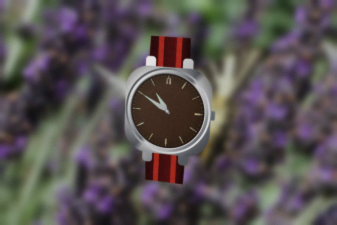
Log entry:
10h50
